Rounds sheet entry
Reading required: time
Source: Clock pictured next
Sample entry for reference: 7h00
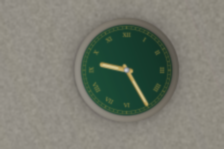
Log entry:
9h25
